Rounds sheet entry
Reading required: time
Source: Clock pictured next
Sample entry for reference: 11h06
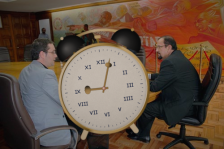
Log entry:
9h03
